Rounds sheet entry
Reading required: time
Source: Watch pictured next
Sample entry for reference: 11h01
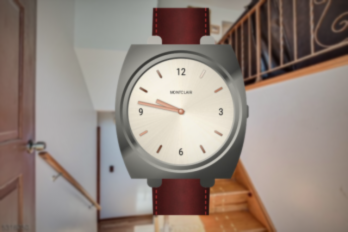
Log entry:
9h47
